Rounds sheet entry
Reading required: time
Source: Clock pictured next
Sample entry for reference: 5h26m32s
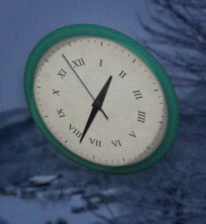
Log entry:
1h37m58s
